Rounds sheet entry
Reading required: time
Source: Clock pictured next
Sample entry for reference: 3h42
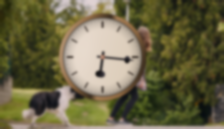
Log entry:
6h16
